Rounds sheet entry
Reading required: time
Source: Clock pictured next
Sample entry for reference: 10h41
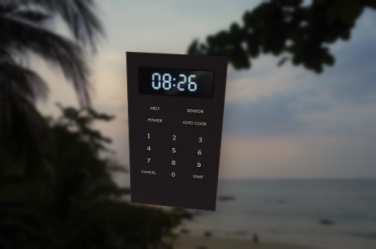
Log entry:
8h26
